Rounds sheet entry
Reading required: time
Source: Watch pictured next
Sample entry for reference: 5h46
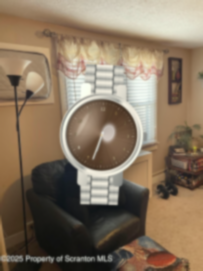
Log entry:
6h33
